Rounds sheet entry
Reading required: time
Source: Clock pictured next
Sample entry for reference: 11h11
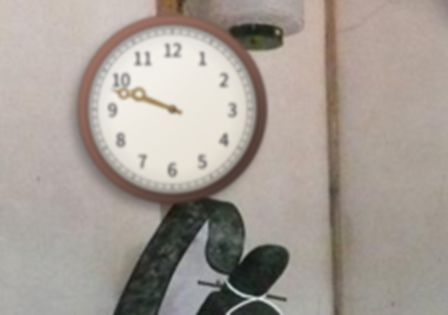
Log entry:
9h48
